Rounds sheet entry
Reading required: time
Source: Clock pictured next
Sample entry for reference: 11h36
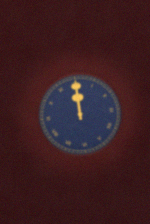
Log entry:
12h00
